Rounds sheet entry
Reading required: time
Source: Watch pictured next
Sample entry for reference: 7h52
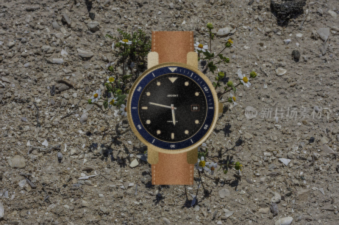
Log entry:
5h47
